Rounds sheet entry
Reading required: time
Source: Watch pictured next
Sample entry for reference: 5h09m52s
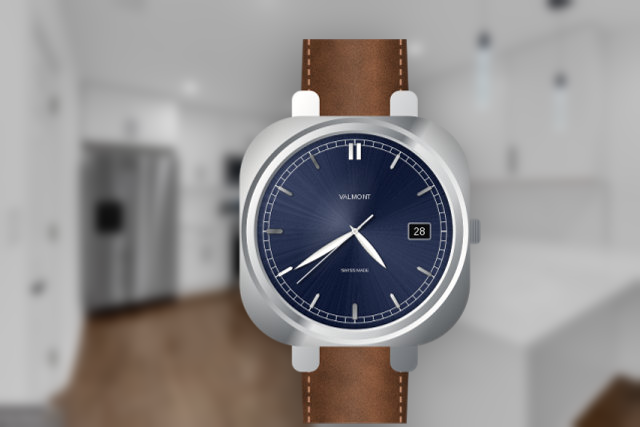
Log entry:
4h39m38s
